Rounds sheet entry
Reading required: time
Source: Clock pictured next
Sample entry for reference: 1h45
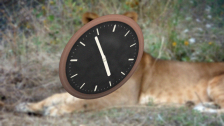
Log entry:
4h54
